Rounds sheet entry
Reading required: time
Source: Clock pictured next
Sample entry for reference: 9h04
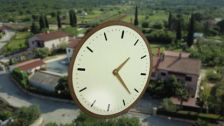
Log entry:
1h22
